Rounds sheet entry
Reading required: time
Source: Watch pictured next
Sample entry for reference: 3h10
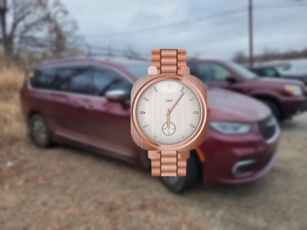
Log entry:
6h06
